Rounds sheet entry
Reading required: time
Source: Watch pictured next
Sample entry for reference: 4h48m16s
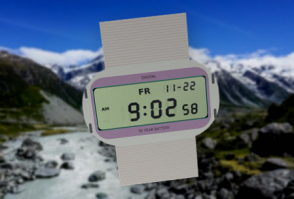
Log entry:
9h02m58s
